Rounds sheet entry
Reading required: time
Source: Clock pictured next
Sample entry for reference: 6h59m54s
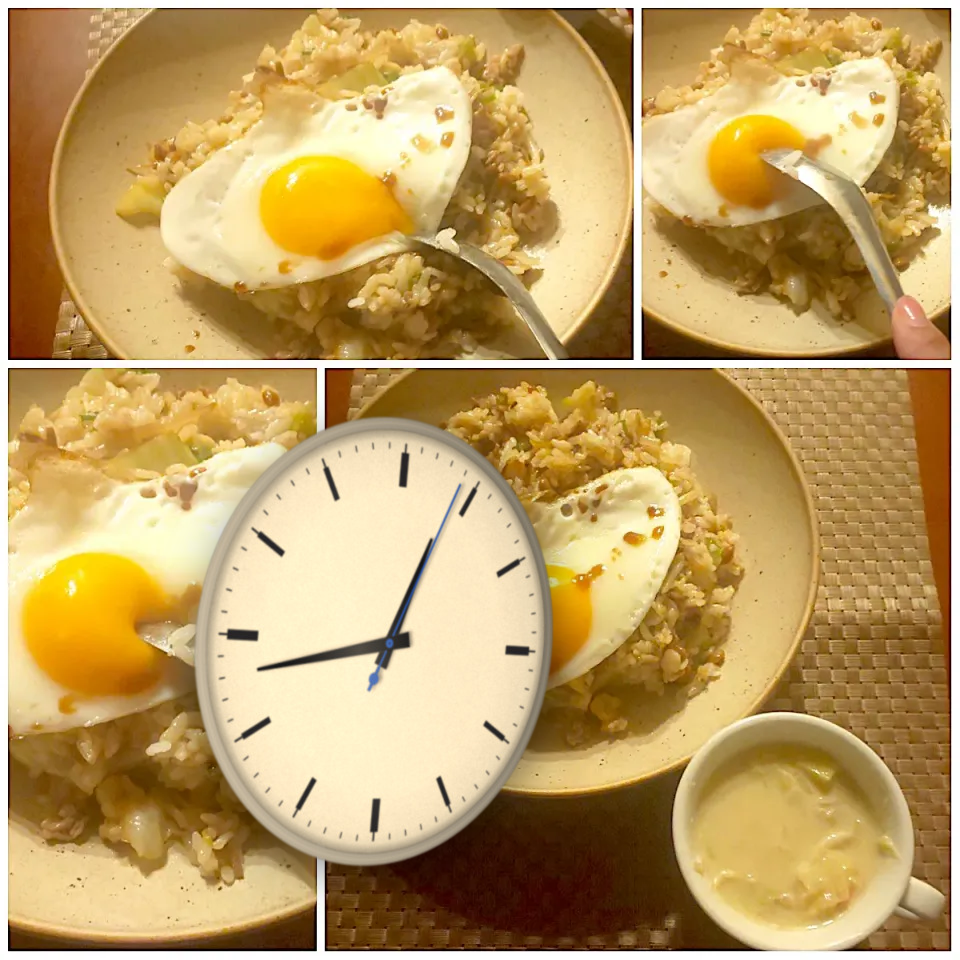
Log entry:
12h43m04s
